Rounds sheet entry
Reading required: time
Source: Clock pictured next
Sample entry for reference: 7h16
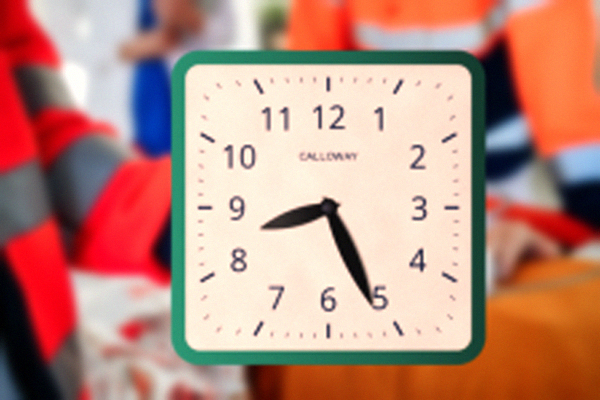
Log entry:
8h26
